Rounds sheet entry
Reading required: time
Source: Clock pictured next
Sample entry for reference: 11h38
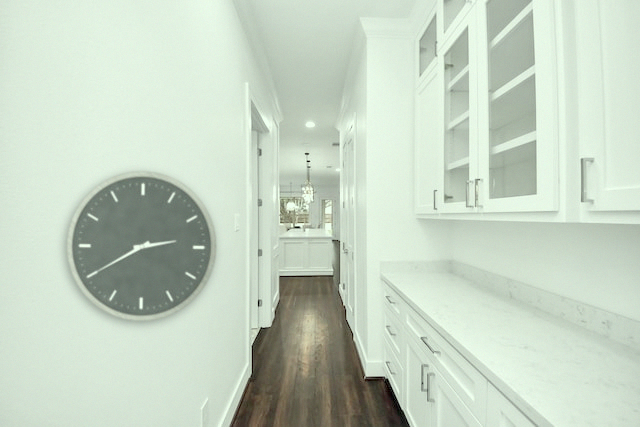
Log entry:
2h40
